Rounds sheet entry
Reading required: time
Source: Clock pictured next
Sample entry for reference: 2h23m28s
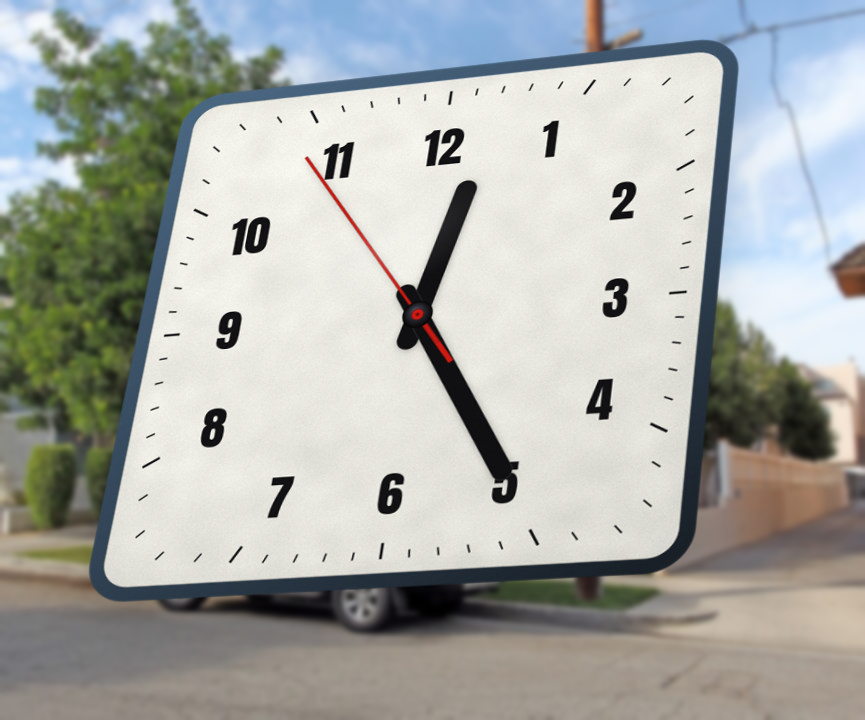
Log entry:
12h24m54s
